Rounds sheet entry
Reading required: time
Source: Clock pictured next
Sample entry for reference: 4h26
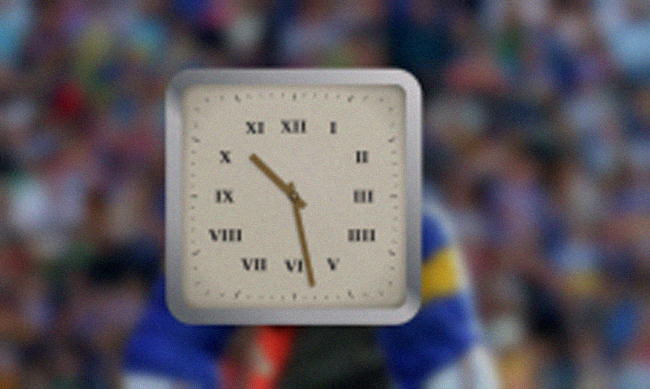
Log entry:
10h28
